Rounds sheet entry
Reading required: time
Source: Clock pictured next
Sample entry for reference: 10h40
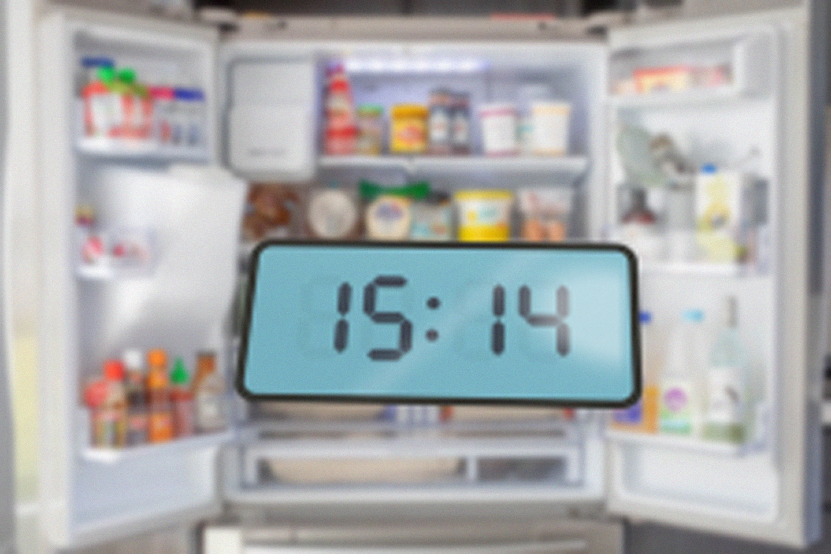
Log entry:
15h14
